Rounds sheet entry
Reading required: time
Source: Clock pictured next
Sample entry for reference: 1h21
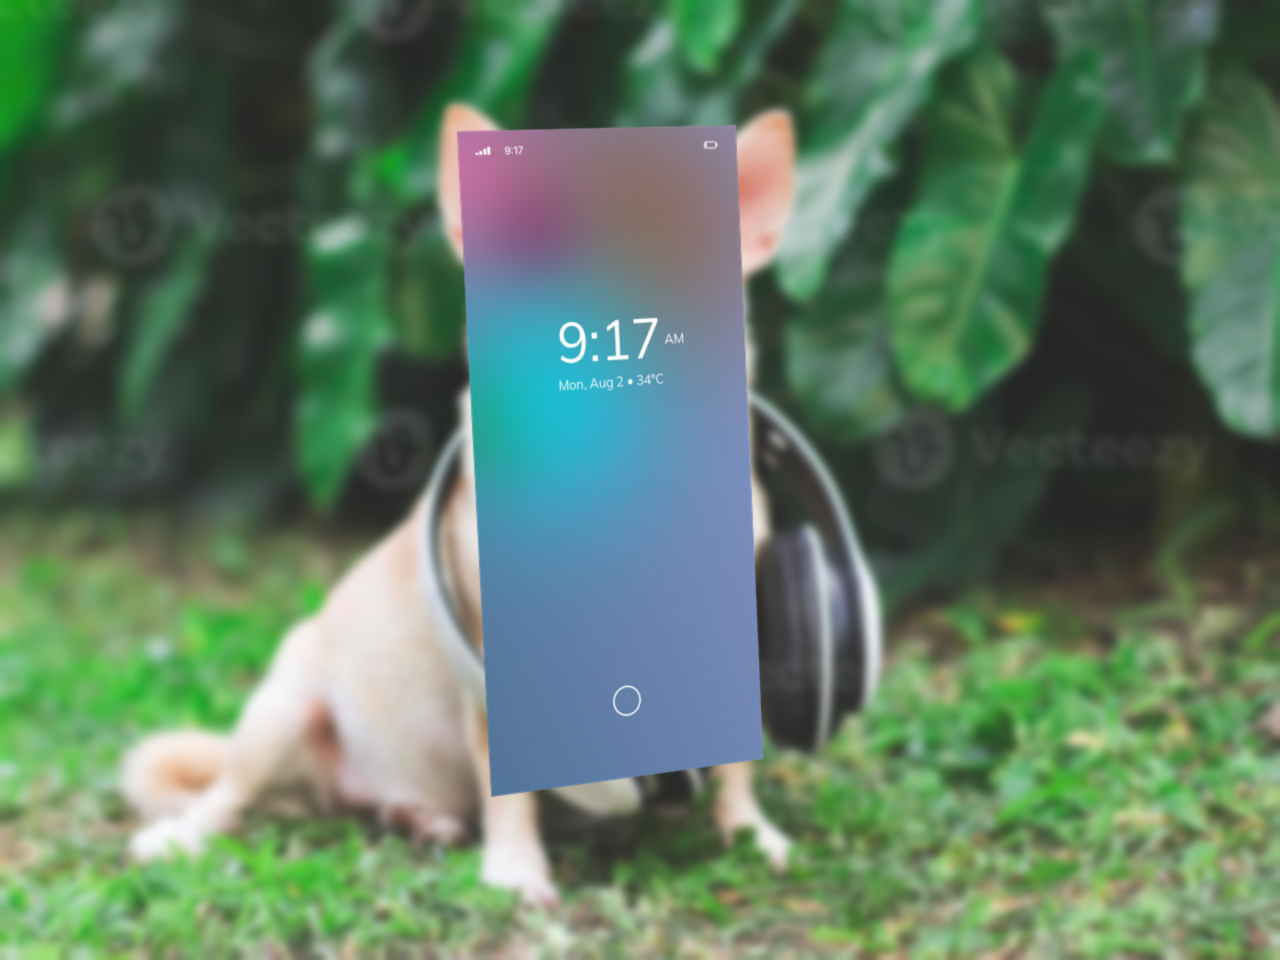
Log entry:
9h17
